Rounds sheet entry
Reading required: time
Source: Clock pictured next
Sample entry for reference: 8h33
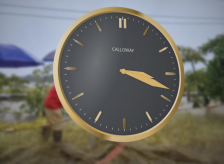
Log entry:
3h18
